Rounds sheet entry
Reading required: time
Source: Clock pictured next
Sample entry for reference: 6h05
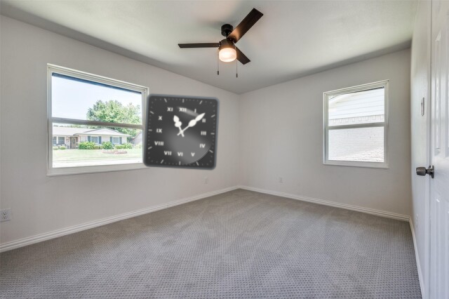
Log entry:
11h08
